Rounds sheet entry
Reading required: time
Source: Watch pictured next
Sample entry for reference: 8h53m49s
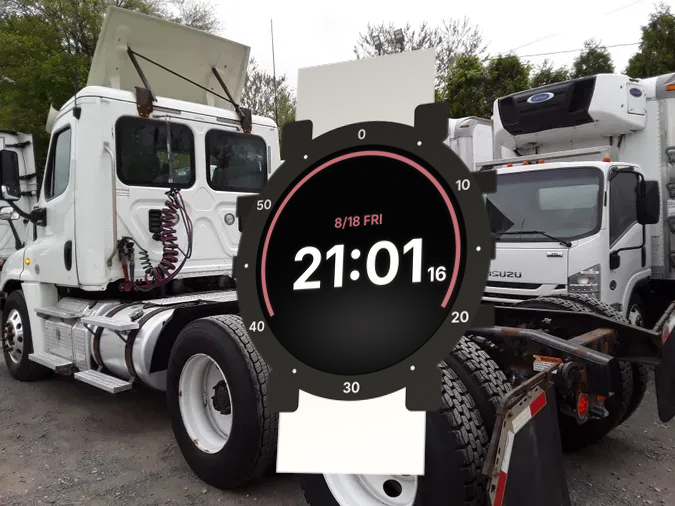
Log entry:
21h01m16s
